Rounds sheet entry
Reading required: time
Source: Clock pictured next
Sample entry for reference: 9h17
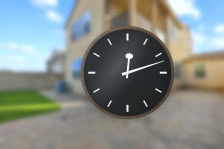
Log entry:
12h12
